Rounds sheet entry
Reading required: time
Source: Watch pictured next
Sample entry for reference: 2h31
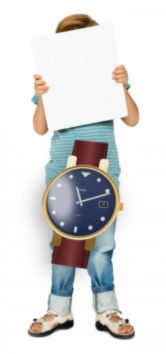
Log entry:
11h11
